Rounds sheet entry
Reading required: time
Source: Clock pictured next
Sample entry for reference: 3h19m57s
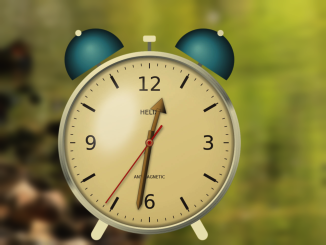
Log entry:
12h31m36s
